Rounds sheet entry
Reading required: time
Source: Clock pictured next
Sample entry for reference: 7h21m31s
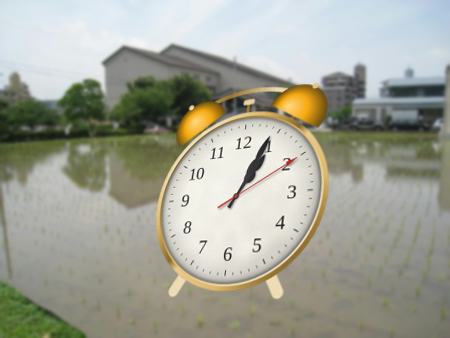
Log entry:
1h04m10s
